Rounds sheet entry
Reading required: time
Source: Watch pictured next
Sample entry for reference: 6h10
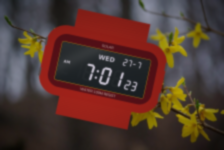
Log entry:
7h01
